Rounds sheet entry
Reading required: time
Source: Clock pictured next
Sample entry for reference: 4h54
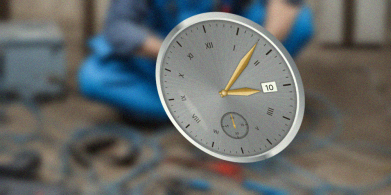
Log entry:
3h08
